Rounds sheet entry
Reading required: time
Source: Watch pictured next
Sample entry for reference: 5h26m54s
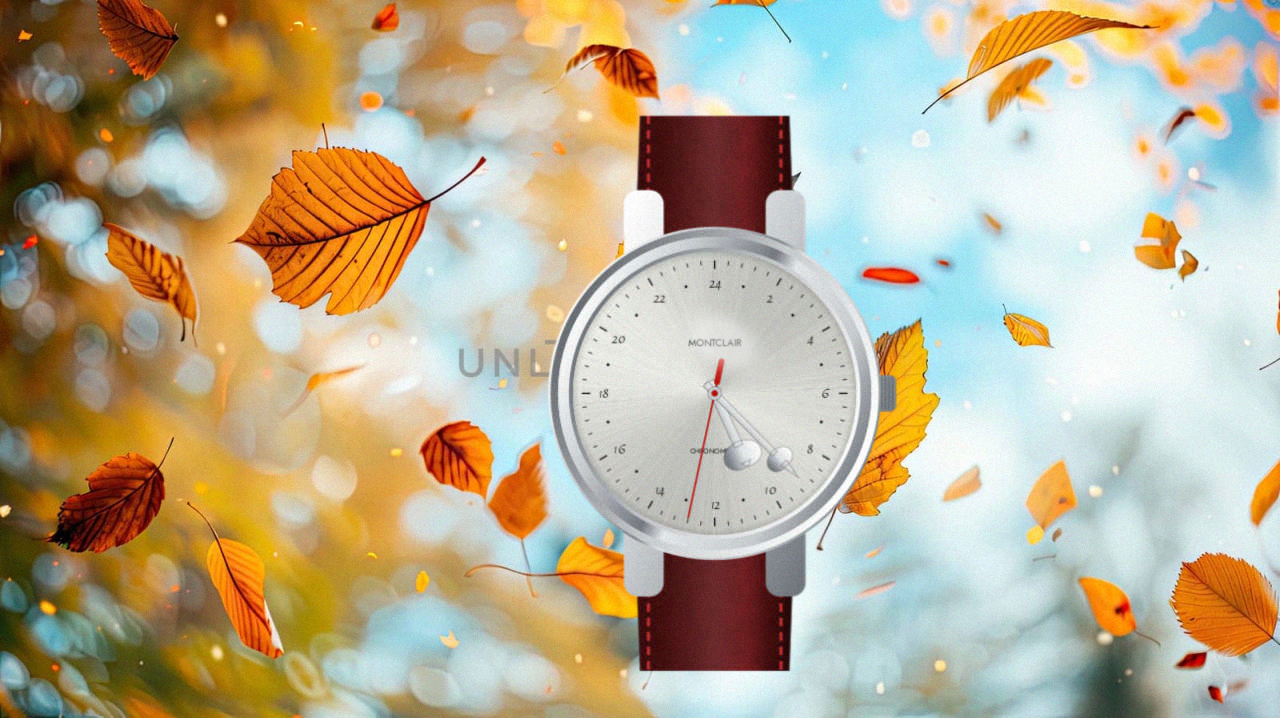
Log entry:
10h22m32s
